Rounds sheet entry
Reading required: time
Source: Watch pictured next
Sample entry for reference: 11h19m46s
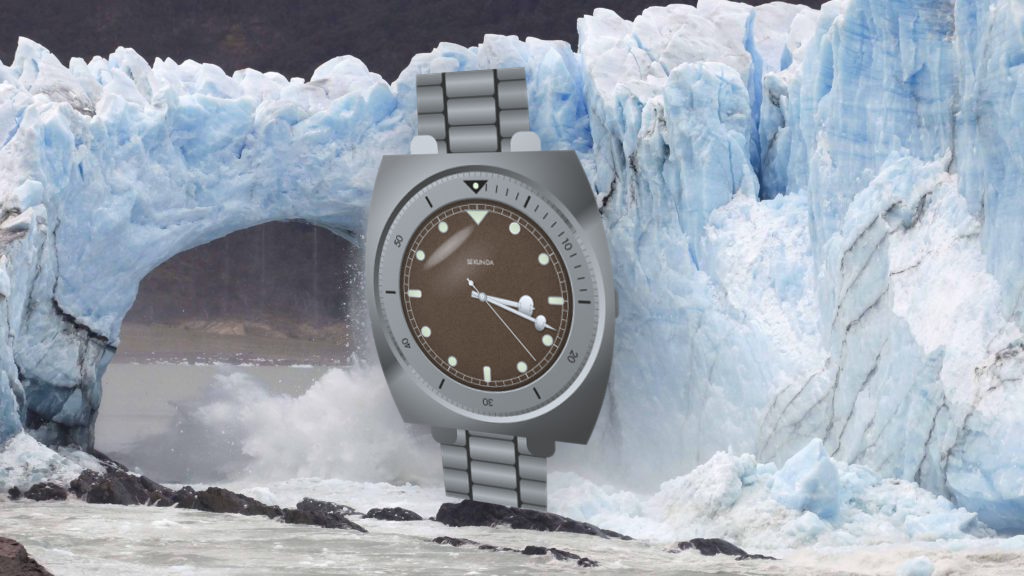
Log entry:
3h18m23s
